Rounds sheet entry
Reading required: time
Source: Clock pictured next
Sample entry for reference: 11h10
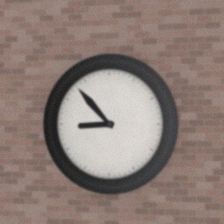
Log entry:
8h53
